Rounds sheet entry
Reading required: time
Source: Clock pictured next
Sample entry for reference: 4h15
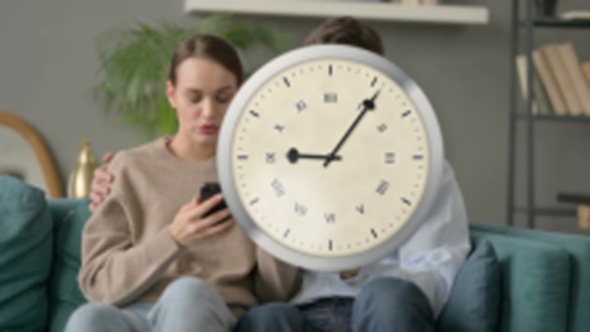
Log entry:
9h06
